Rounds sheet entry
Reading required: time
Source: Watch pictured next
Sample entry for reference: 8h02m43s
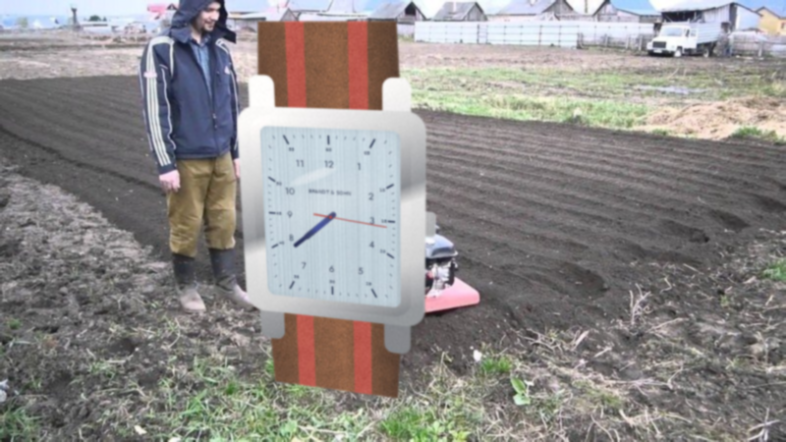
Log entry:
7h38m16s
